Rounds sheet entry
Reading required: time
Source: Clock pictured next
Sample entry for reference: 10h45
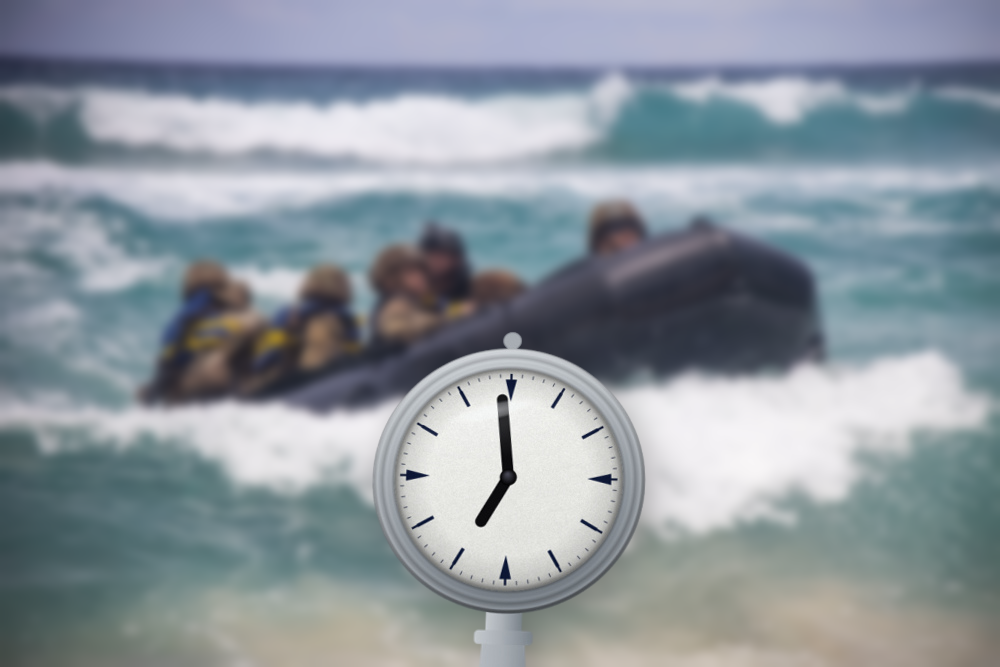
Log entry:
6h59
